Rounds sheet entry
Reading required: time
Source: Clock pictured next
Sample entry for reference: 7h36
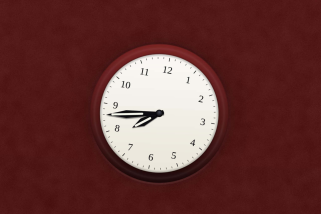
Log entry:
7h43
